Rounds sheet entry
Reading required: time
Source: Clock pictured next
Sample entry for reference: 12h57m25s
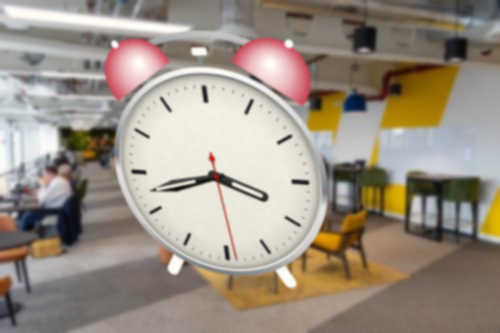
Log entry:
3h42m29s
